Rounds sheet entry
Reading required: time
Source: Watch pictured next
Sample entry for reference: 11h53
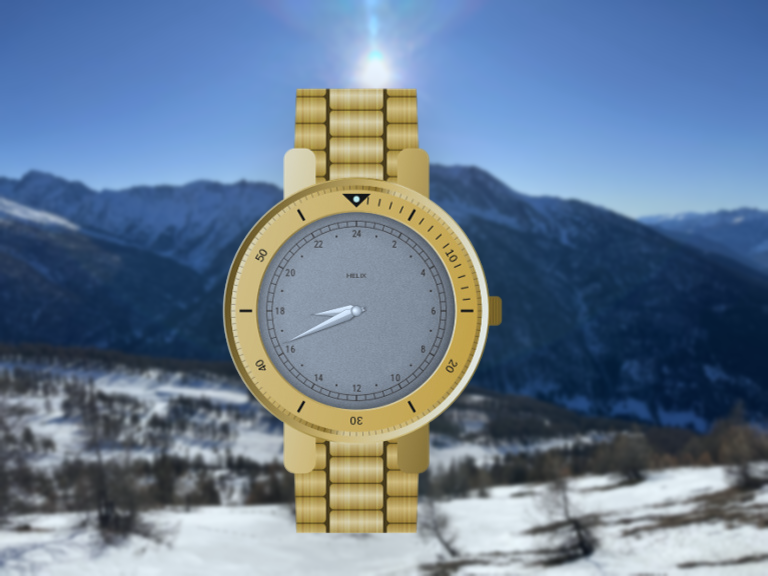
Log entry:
17h41
